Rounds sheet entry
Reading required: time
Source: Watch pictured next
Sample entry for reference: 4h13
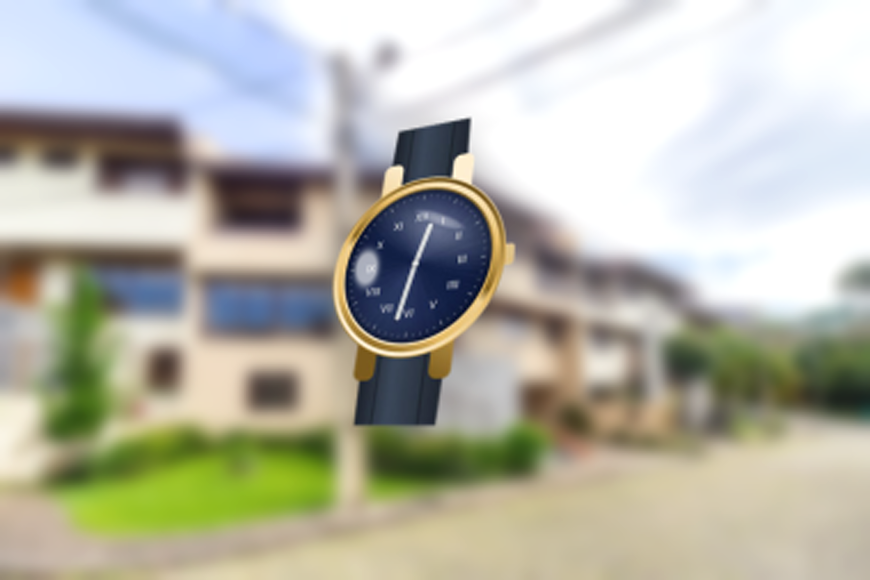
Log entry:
12h32
